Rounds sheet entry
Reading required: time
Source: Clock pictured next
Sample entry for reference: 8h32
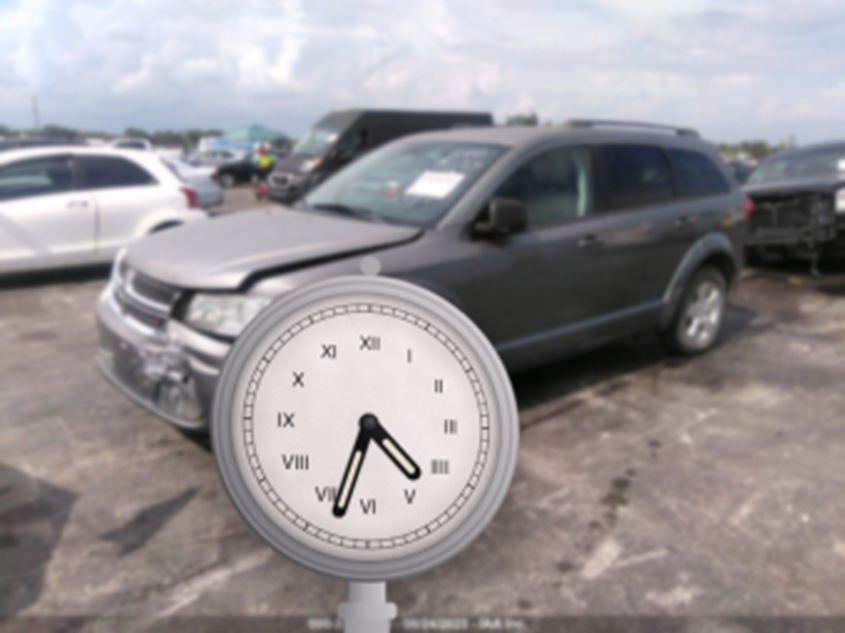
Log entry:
4h33
